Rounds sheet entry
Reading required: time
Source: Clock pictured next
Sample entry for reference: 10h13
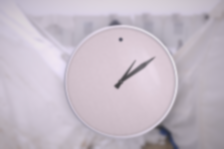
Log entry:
1h09
